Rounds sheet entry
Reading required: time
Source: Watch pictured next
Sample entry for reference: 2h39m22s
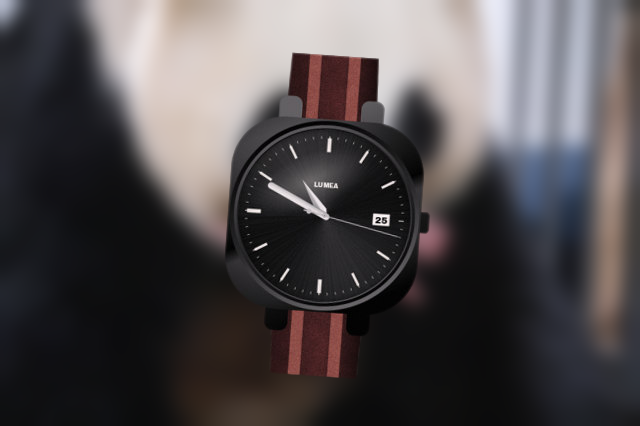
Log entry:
10h49m17s
